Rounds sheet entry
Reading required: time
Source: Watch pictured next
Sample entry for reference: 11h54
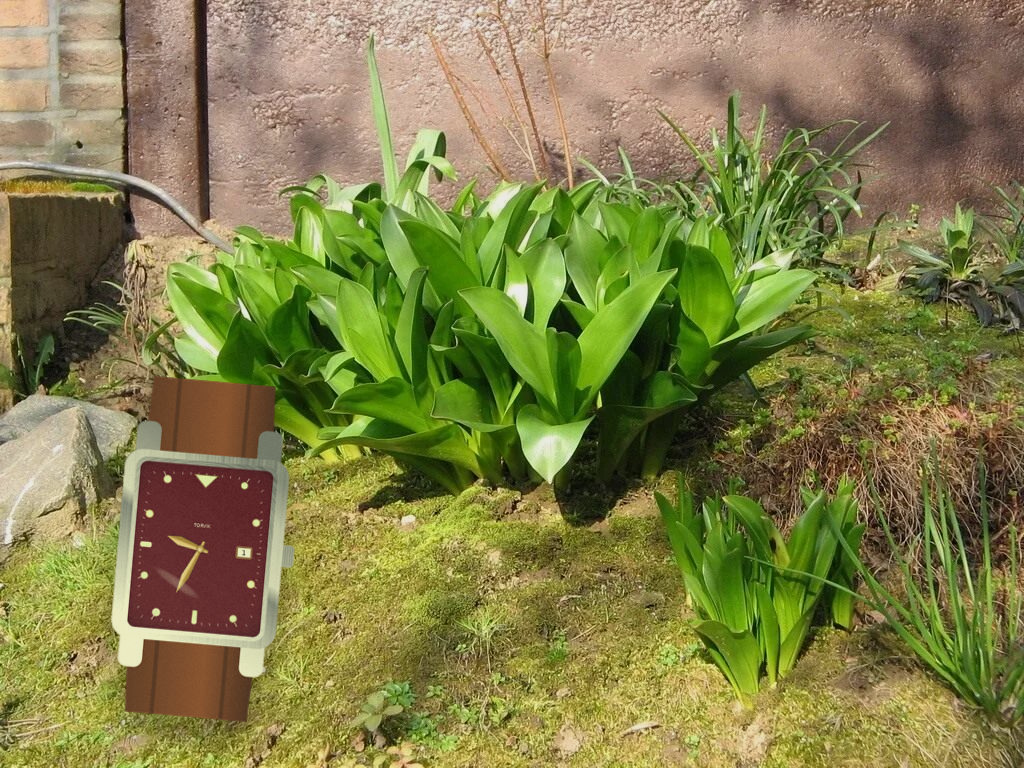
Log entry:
9h34
